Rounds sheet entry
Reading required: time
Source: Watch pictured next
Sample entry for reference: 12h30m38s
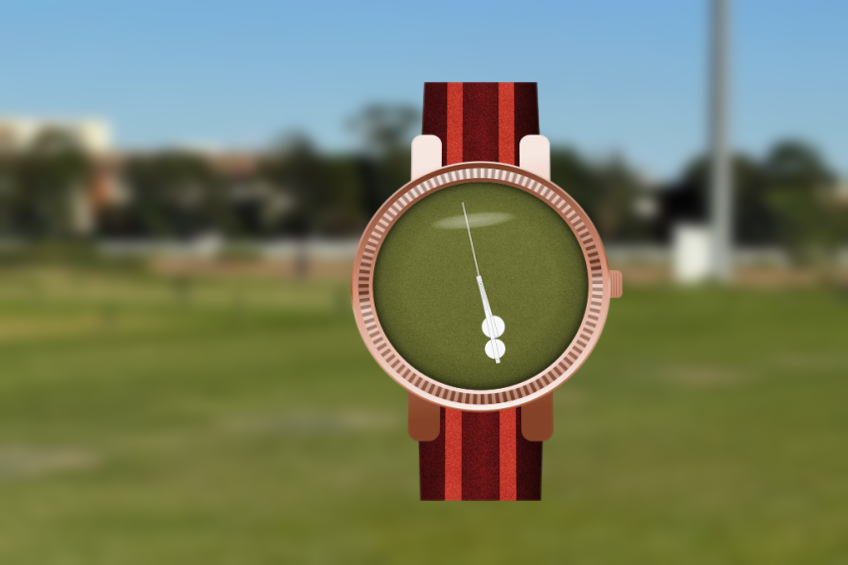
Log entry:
5h27m58s
